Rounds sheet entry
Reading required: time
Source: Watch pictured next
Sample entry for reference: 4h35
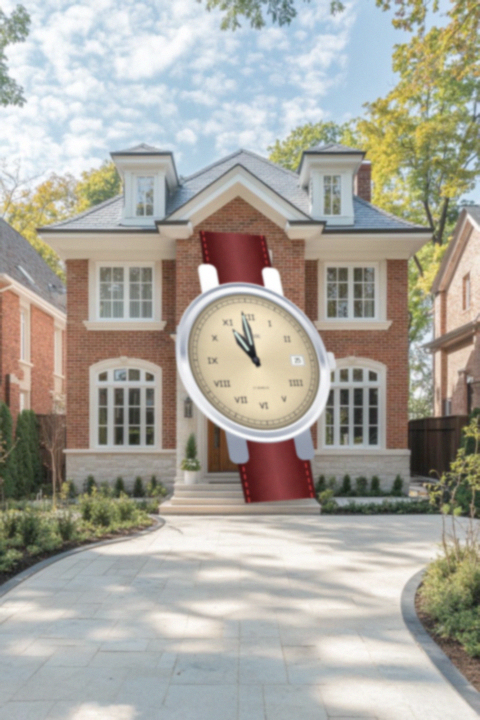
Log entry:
10h59
